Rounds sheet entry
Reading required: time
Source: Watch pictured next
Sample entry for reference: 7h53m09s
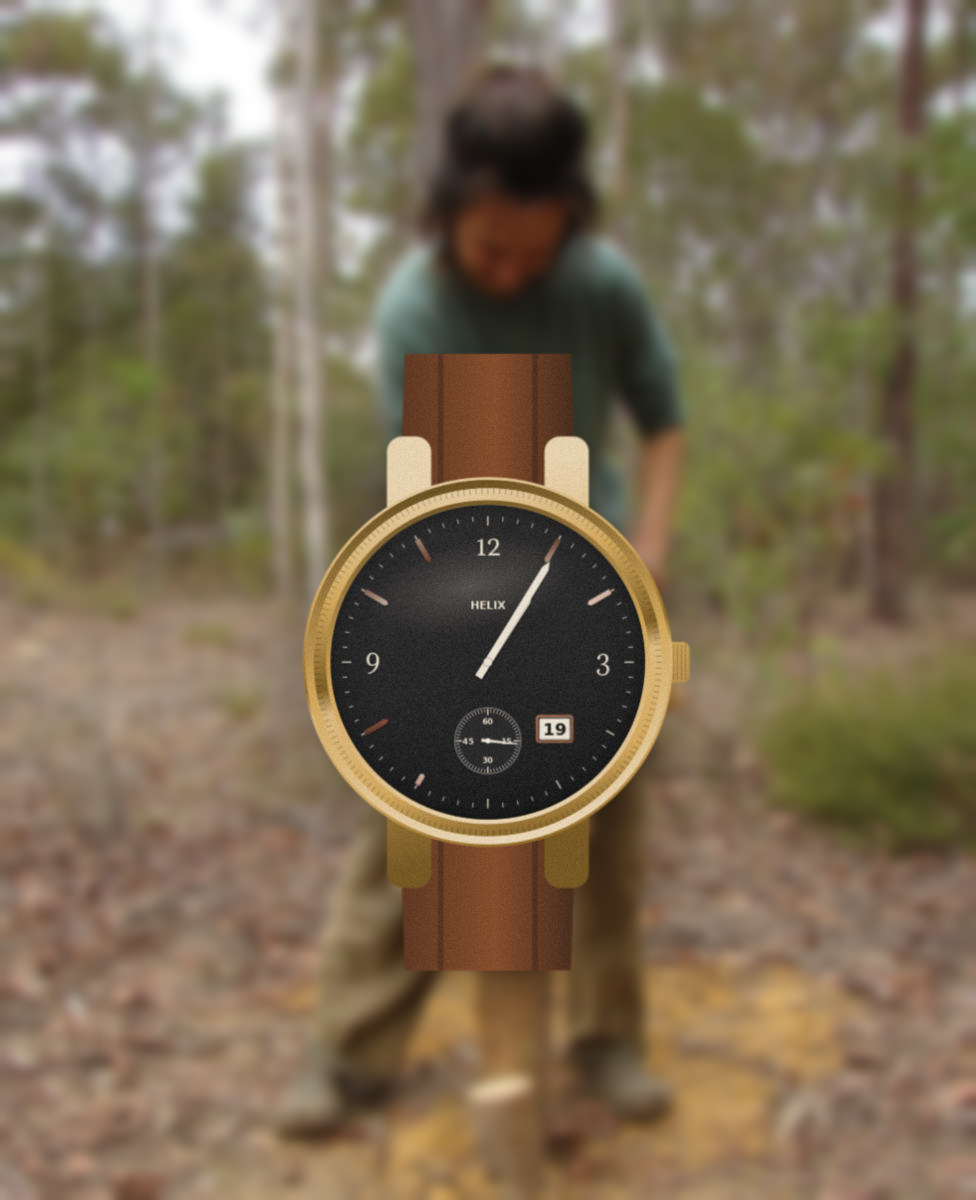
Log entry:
1h05m16s
